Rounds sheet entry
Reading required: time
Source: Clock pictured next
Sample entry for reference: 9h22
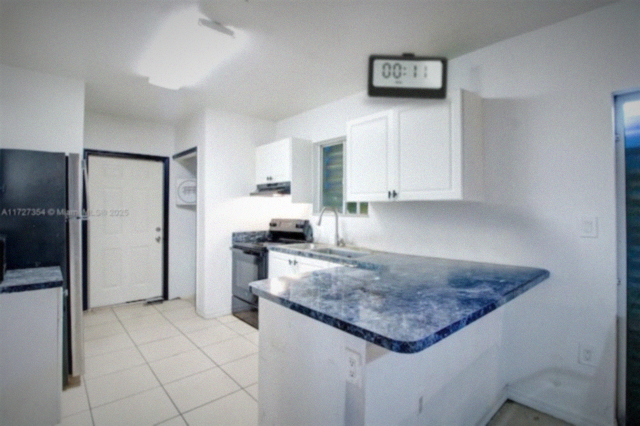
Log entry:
0h11
